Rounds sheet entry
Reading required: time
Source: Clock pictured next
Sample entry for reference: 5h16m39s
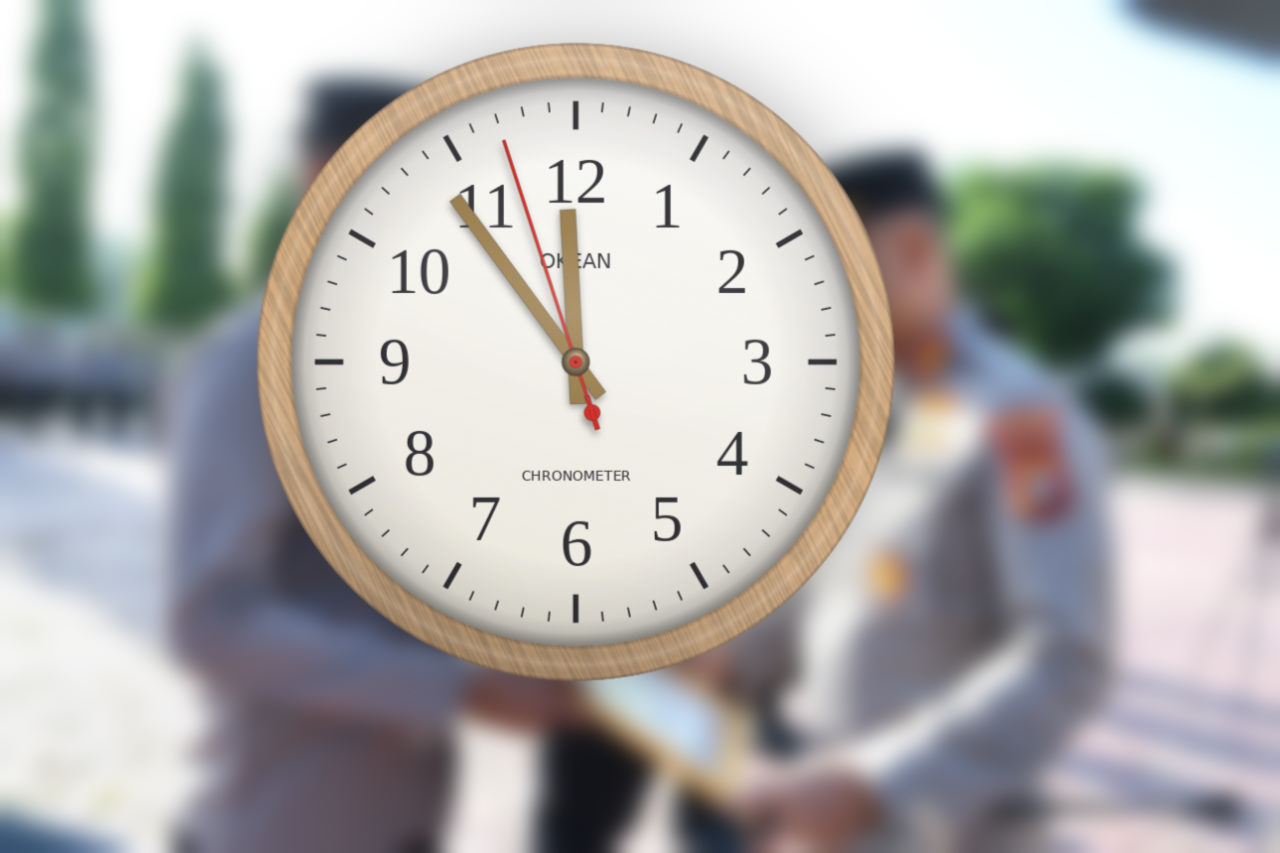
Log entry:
11h53m57s
